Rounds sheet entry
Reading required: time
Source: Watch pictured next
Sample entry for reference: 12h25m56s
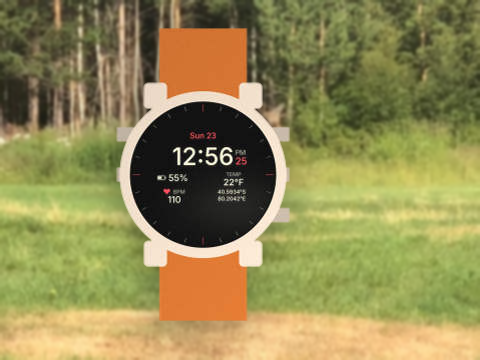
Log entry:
12h56m25s
